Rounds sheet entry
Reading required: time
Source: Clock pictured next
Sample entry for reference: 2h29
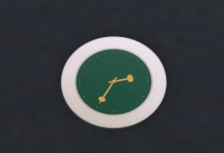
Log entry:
2h35
